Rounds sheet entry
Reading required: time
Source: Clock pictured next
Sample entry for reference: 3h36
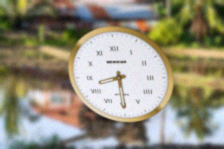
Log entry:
8h30
